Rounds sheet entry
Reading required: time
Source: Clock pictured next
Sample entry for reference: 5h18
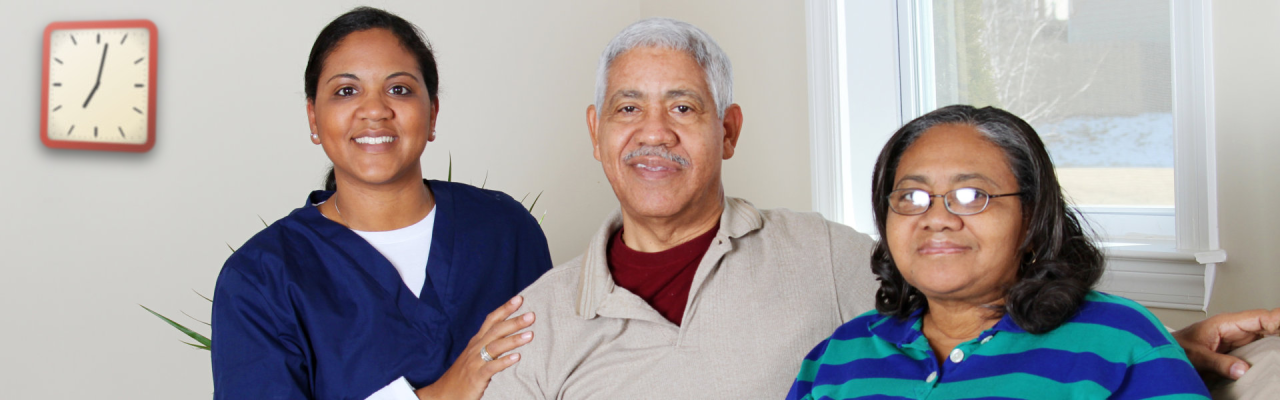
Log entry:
7h02
